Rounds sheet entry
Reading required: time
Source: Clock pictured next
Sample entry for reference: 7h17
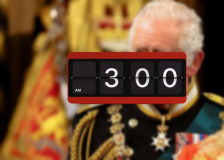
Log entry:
3h00
